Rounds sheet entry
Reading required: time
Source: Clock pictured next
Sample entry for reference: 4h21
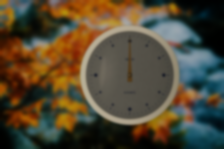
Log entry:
12h00
